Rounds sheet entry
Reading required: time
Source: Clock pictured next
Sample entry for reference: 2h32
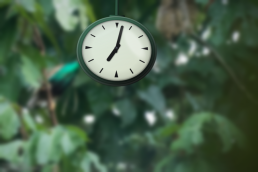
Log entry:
7h02
